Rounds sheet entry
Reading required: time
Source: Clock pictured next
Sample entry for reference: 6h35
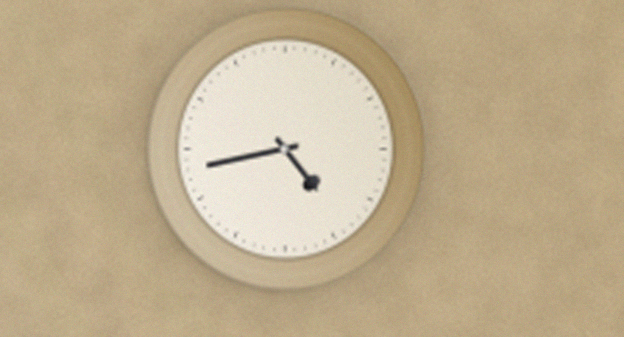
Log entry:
4h43
